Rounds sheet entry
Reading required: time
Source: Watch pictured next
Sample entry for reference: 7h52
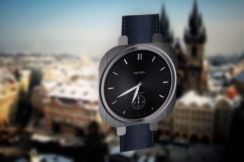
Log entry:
6h41
